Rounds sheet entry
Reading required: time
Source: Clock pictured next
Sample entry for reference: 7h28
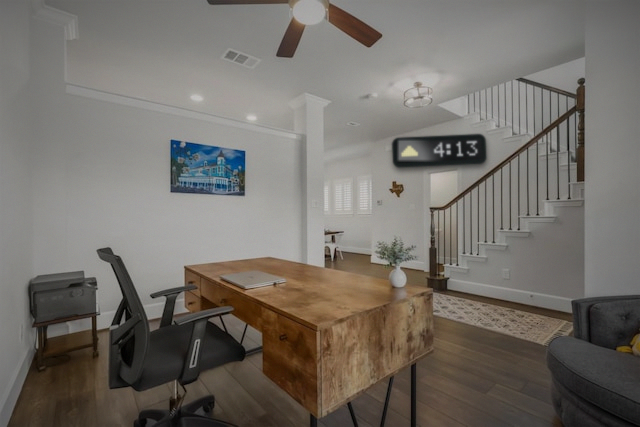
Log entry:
4h13
